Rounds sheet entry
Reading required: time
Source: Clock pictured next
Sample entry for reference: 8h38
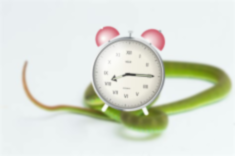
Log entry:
8h15
